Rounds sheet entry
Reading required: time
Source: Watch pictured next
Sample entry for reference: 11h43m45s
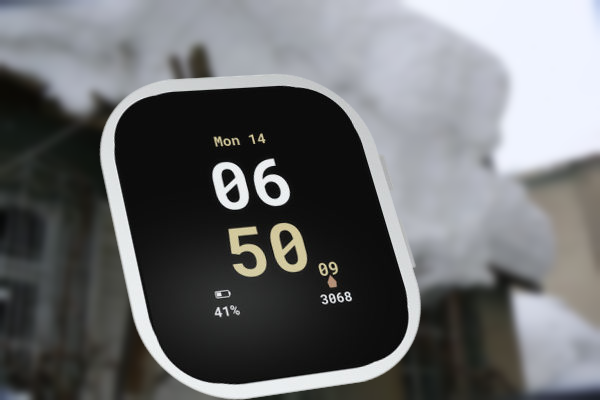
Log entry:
6h50m09s
